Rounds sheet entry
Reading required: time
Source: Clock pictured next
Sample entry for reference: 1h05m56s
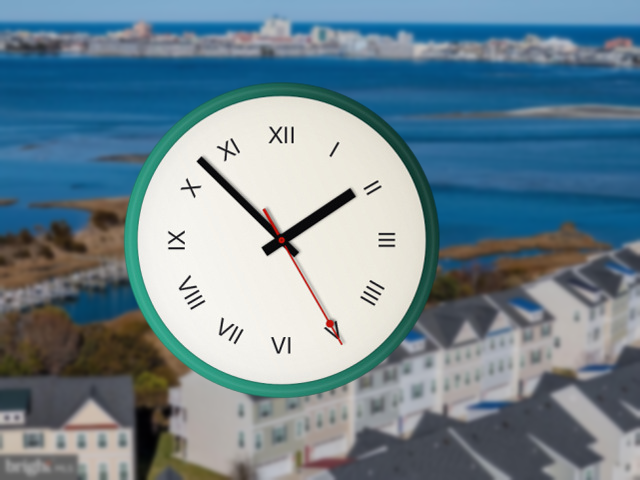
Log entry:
1h52m25s
